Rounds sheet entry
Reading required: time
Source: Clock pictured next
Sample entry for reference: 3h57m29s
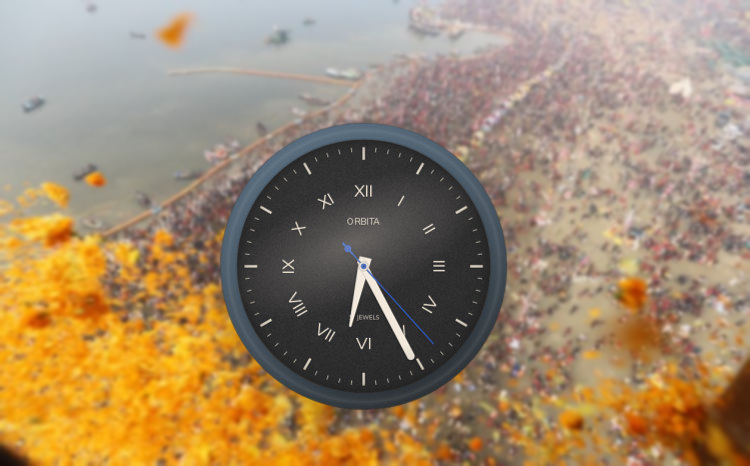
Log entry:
6h25m23s
